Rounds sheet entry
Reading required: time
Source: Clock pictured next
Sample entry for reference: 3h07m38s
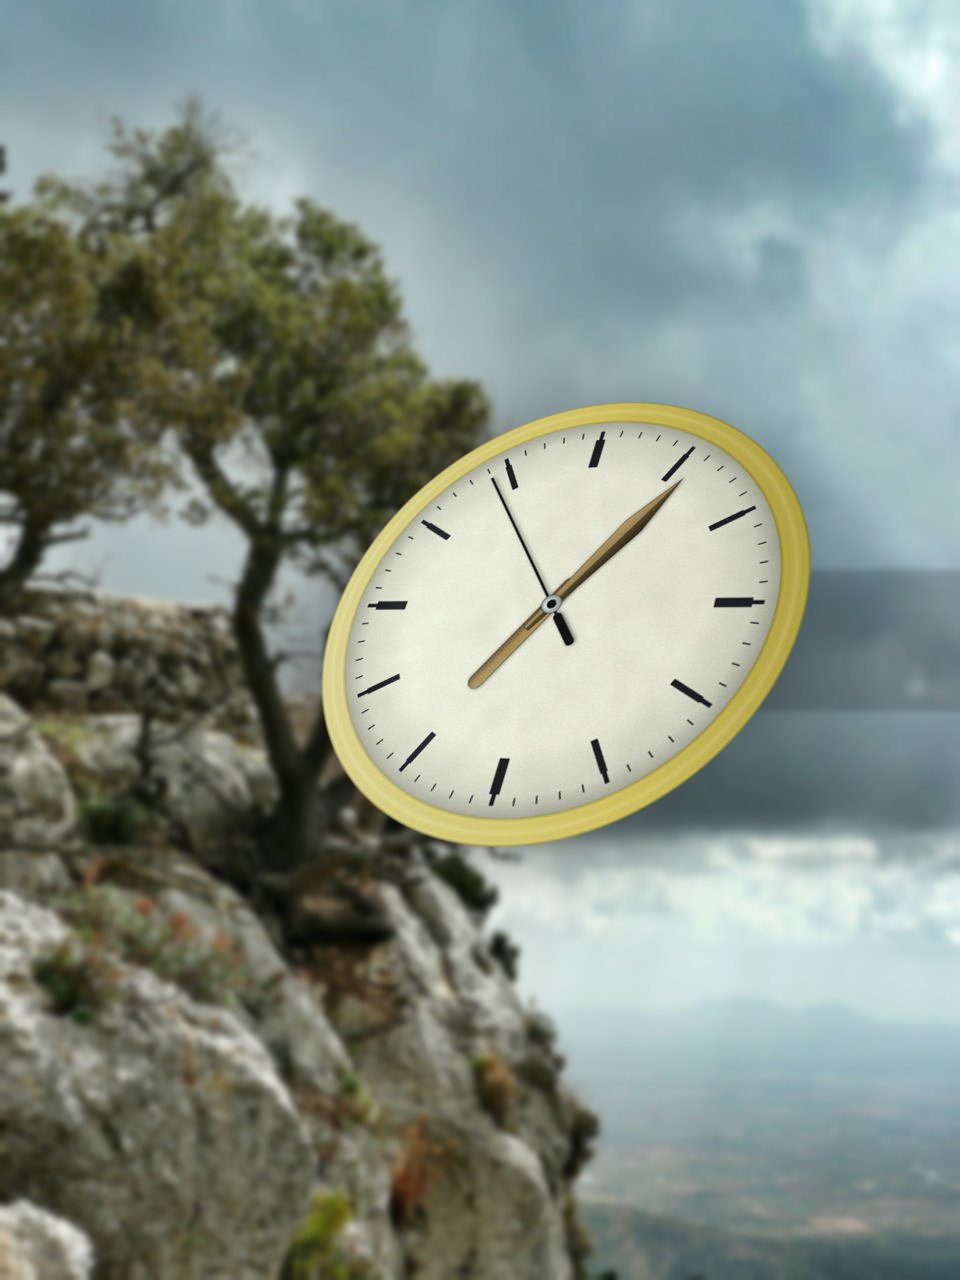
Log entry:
7h05m54s
